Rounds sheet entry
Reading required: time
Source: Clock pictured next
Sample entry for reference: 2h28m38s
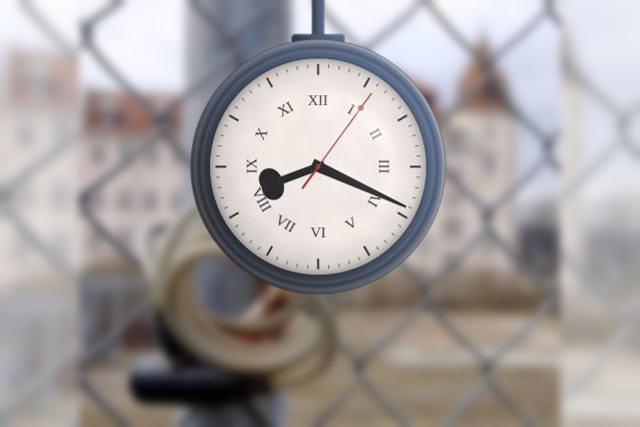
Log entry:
8h19m06s
